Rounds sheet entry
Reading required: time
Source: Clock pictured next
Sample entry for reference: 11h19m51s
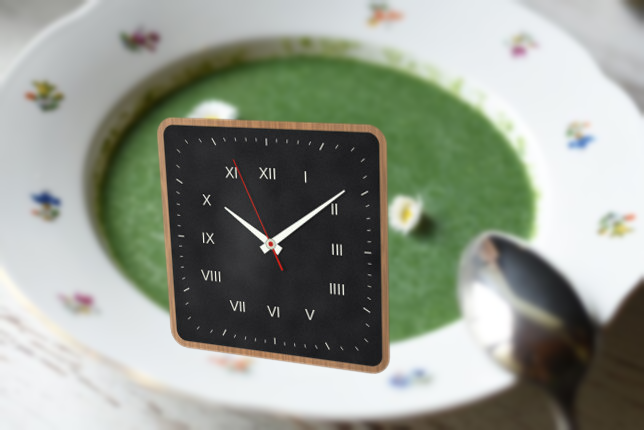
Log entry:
10h08m56s
